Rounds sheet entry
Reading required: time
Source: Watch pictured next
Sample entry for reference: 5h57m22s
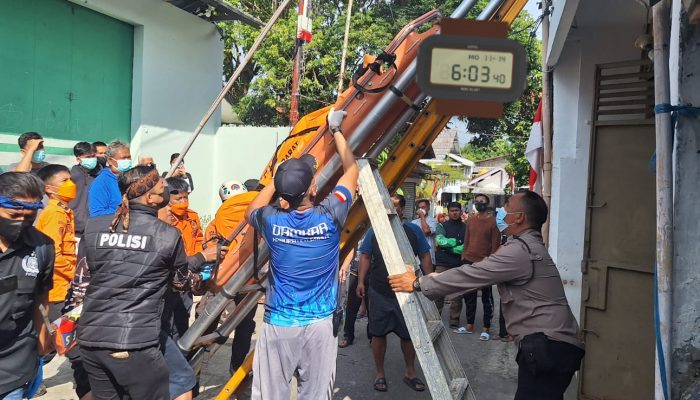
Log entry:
6h03m40s
